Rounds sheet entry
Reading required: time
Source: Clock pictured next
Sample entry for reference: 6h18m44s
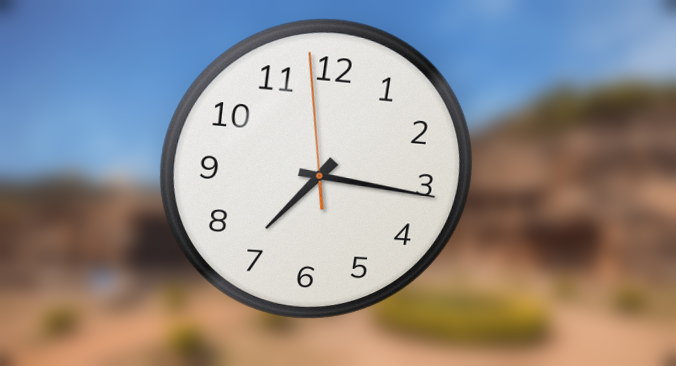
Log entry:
7h15m58s
